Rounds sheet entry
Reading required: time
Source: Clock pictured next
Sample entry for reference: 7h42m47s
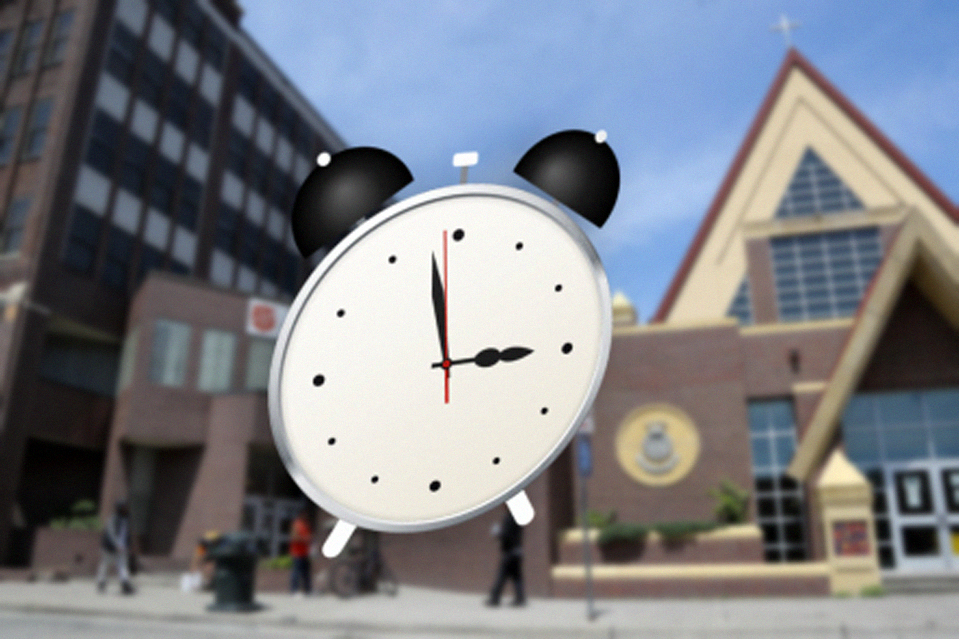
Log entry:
2h57m59s
